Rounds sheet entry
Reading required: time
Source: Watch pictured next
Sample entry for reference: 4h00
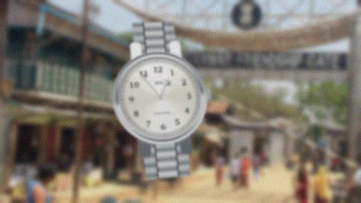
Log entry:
12h54
